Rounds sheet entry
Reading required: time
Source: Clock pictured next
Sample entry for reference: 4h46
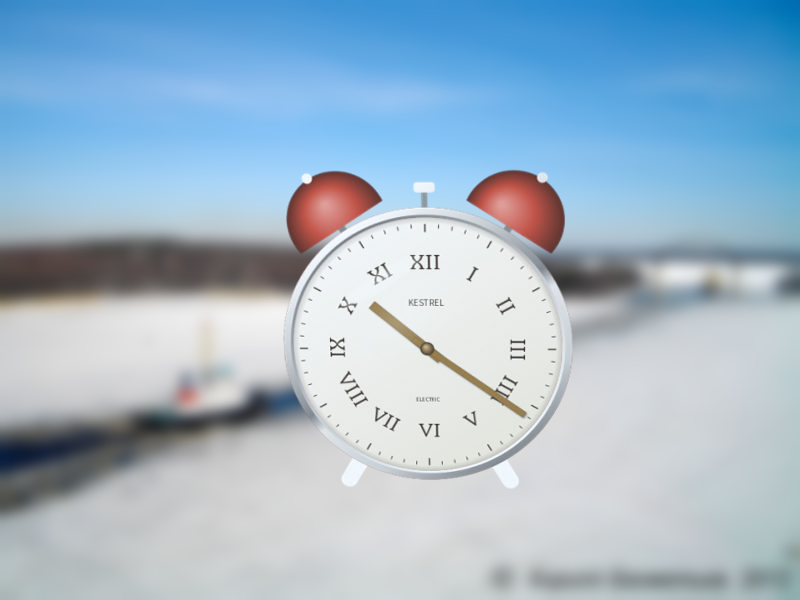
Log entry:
10h21
